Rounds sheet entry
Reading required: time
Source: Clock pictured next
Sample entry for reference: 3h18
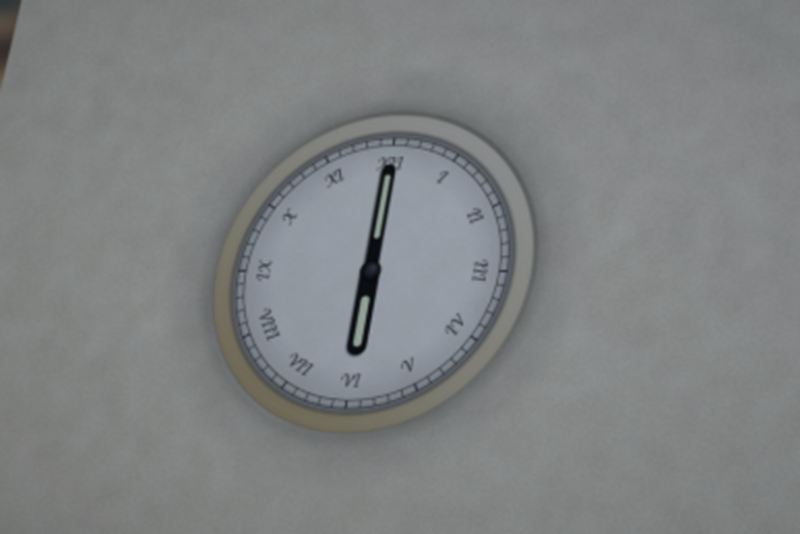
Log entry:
6h00
